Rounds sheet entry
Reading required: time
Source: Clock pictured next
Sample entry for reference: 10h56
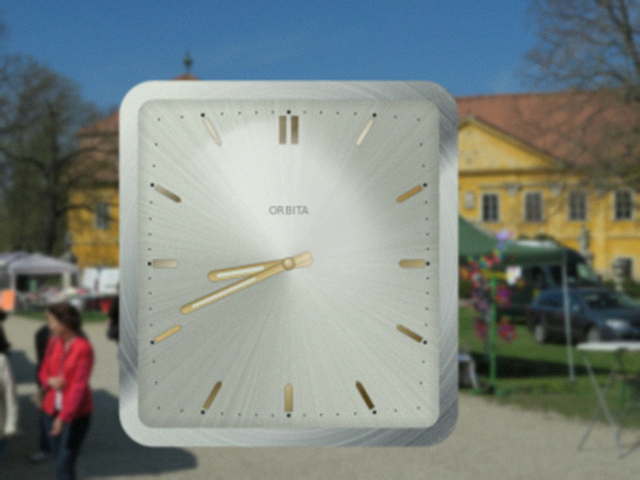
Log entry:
8h41
